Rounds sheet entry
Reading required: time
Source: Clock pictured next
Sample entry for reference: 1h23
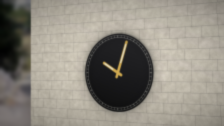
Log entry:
10h03
